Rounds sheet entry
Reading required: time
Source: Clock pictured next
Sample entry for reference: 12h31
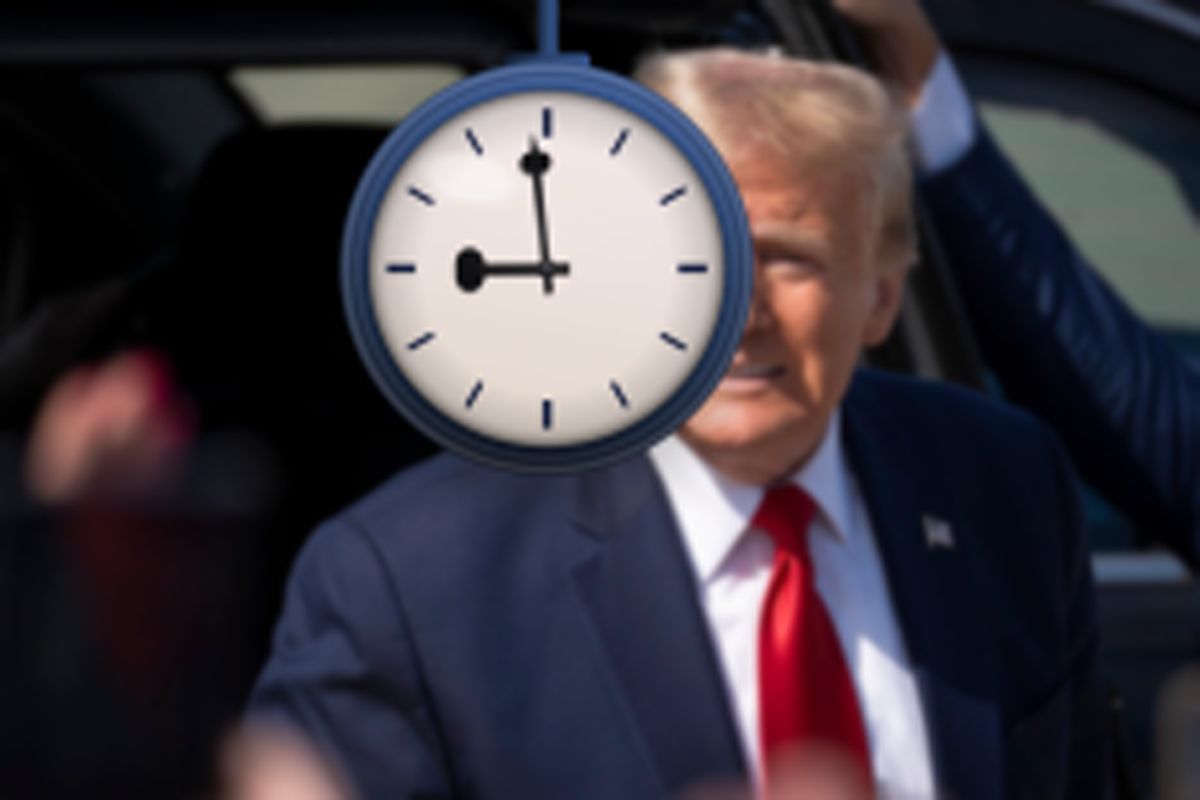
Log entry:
8h59
